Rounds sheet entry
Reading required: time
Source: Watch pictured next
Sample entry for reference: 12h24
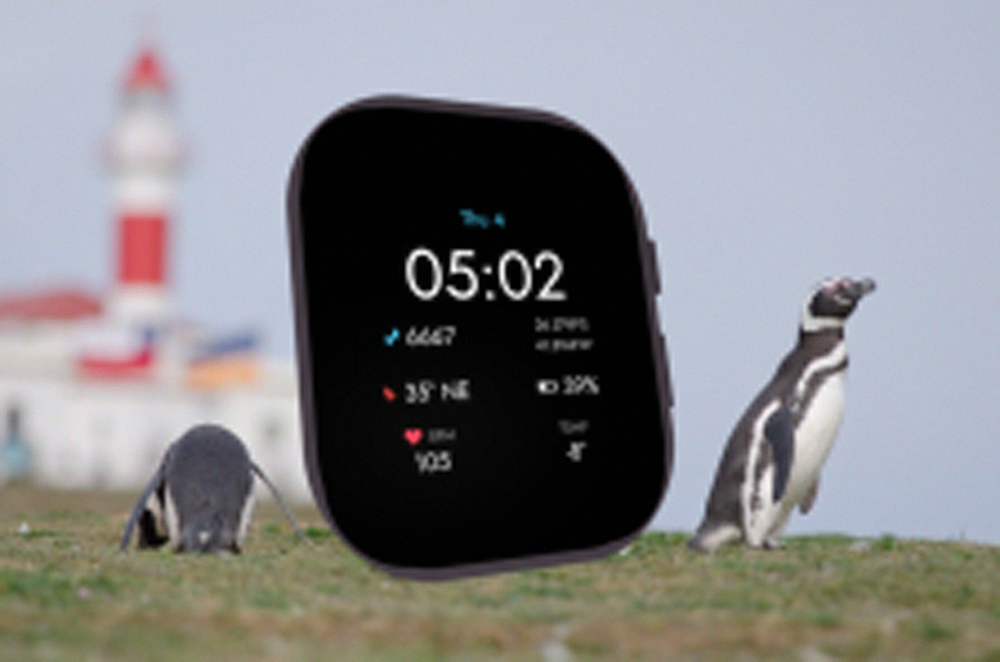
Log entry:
5h02
